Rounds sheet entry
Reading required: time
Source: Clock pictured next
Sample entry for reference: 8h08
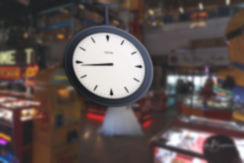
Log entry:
8h44
